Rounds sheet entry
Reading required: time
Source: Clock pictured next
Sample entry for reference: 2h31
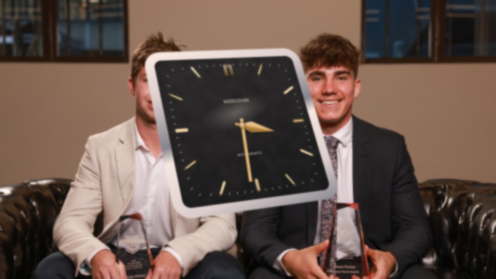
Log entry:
3h31
